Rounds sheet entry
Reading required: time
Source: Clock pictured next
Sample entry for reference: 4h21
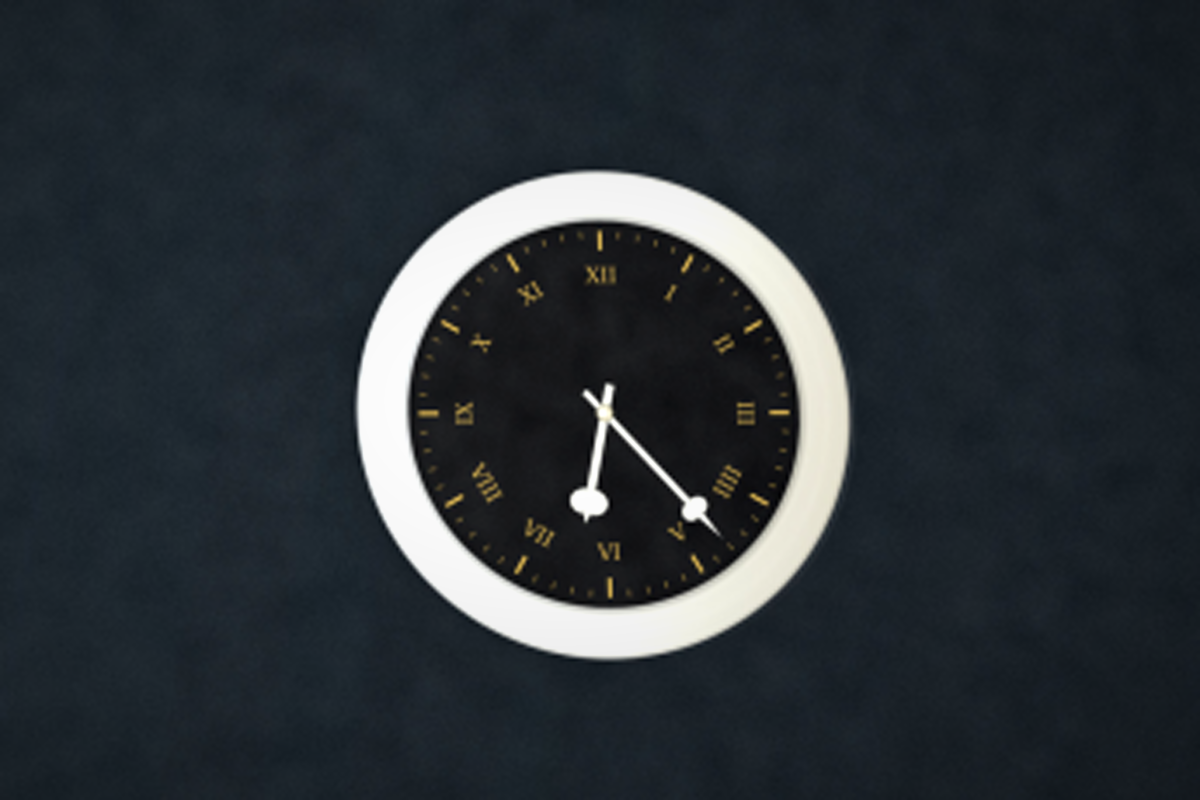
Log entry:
6h23
